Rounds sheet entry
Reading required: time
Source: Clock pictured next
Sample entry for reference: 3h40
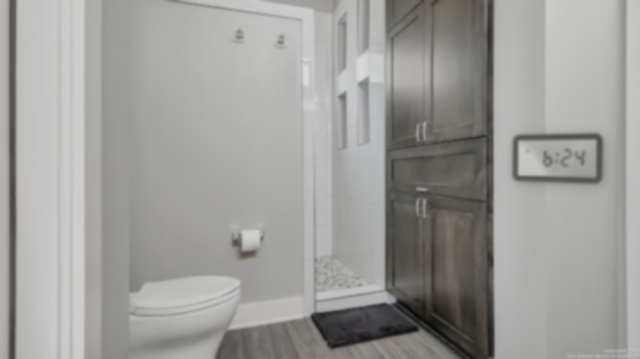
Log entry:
6h24
